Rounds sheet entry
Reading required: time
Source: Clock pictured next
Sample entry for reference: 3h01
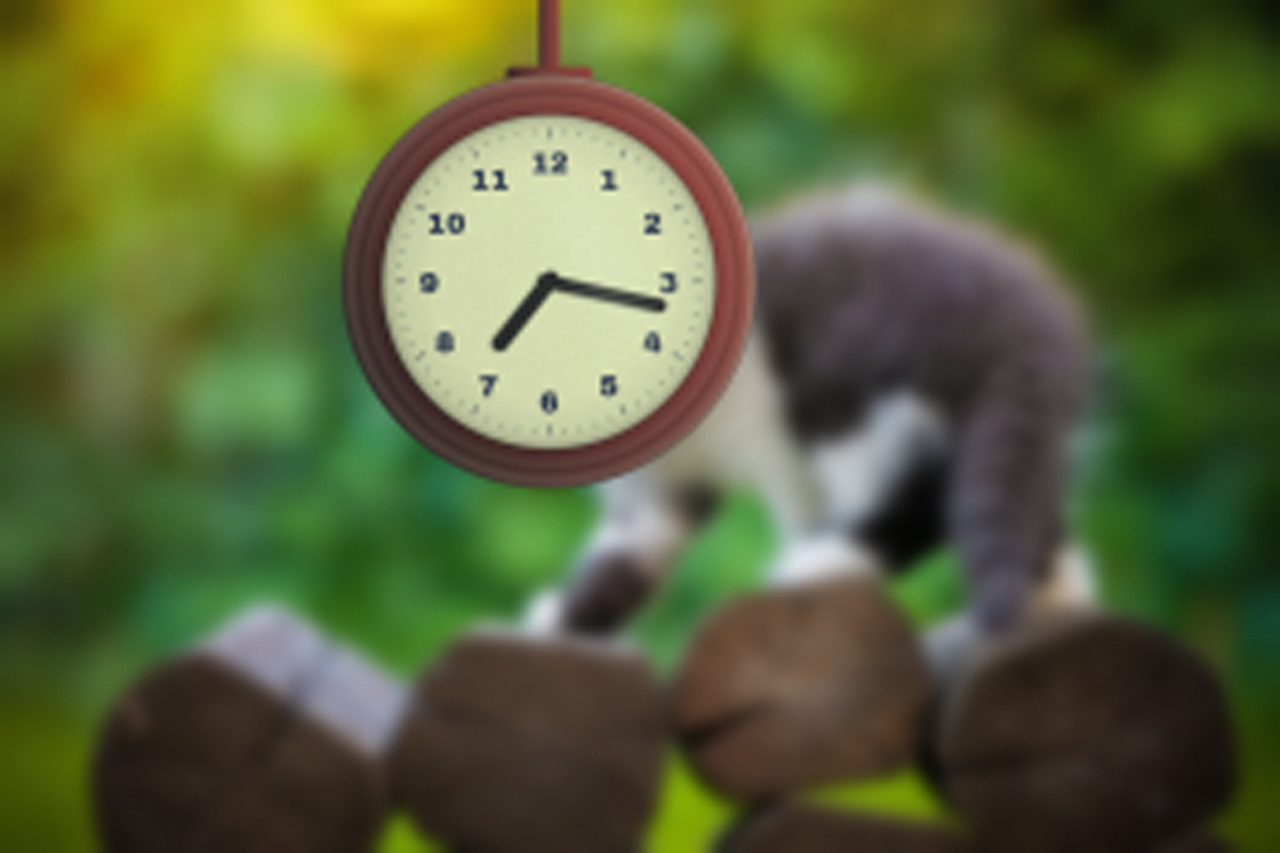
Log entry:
7h17
